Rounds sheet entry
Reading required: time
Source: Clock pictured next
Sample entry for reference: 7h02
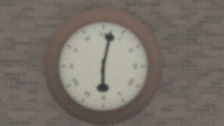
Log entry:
6h02
